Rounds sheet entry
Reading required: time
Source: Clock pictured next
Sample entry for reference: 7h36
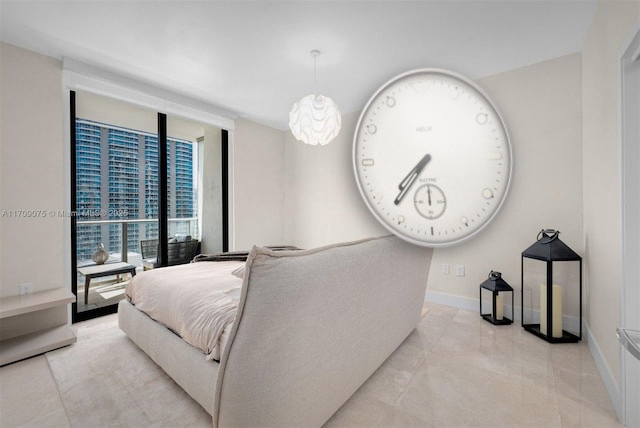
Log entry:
7h37
